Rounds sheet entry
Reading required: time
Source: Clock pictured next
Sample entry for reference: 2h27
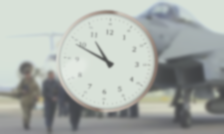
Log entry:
10h49
